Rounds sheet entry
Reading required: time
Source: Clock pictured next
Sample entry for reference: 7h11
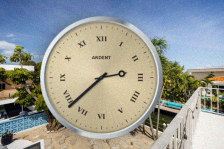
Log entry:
2h38
